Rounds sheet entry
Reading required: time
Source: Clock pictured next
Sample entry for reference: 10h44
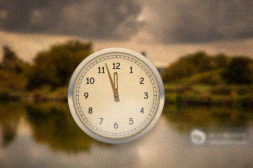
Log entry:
11h57
